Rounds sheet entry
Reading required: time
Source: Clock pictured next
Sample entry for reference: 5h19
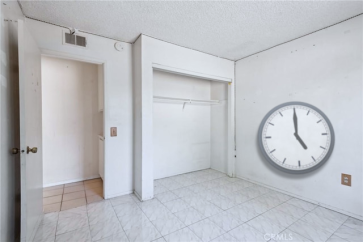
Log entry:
5h00
